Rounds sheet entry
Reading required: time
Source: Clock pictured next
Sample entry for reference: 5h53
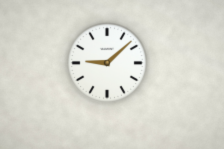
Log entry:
9h08
